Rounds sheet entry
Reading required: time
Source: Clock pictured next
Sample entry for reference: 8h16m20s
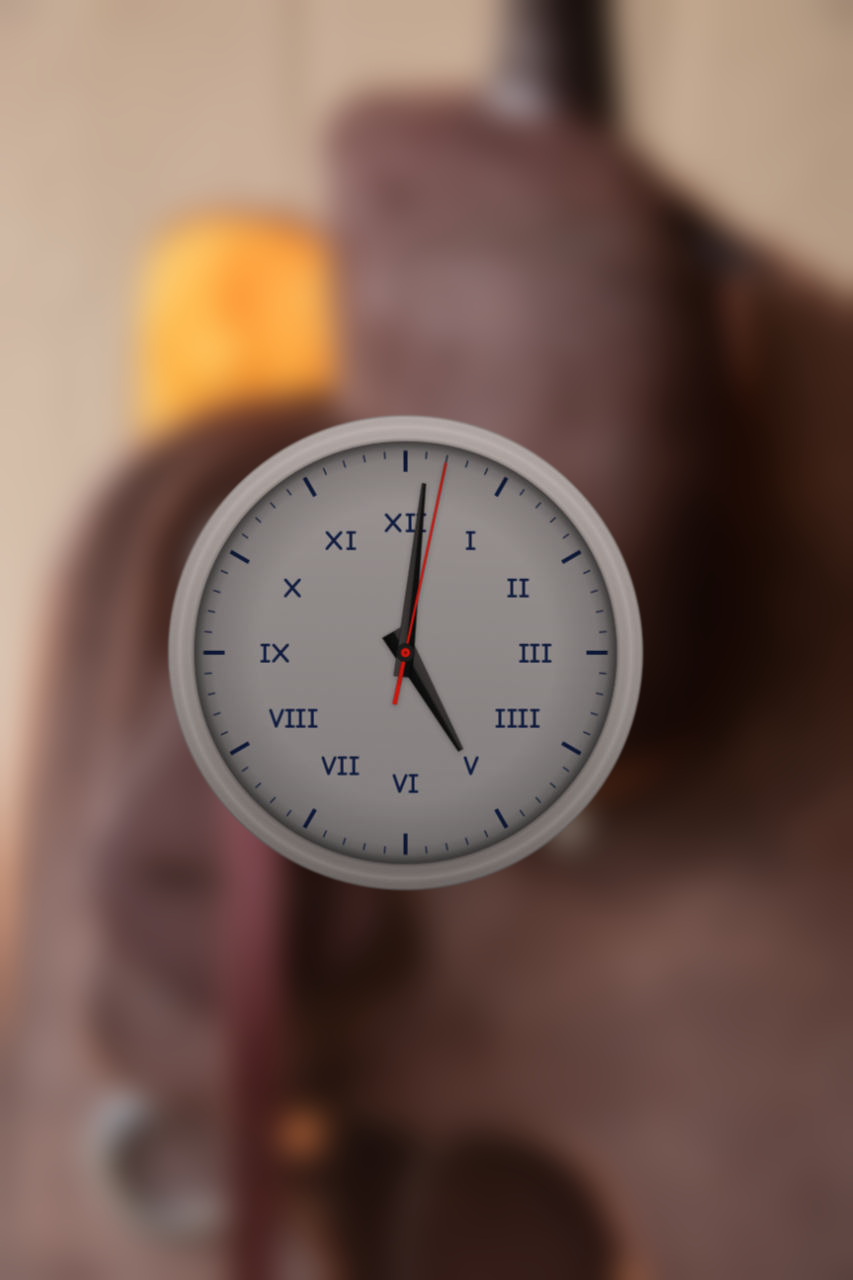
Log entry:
5h01m02s
